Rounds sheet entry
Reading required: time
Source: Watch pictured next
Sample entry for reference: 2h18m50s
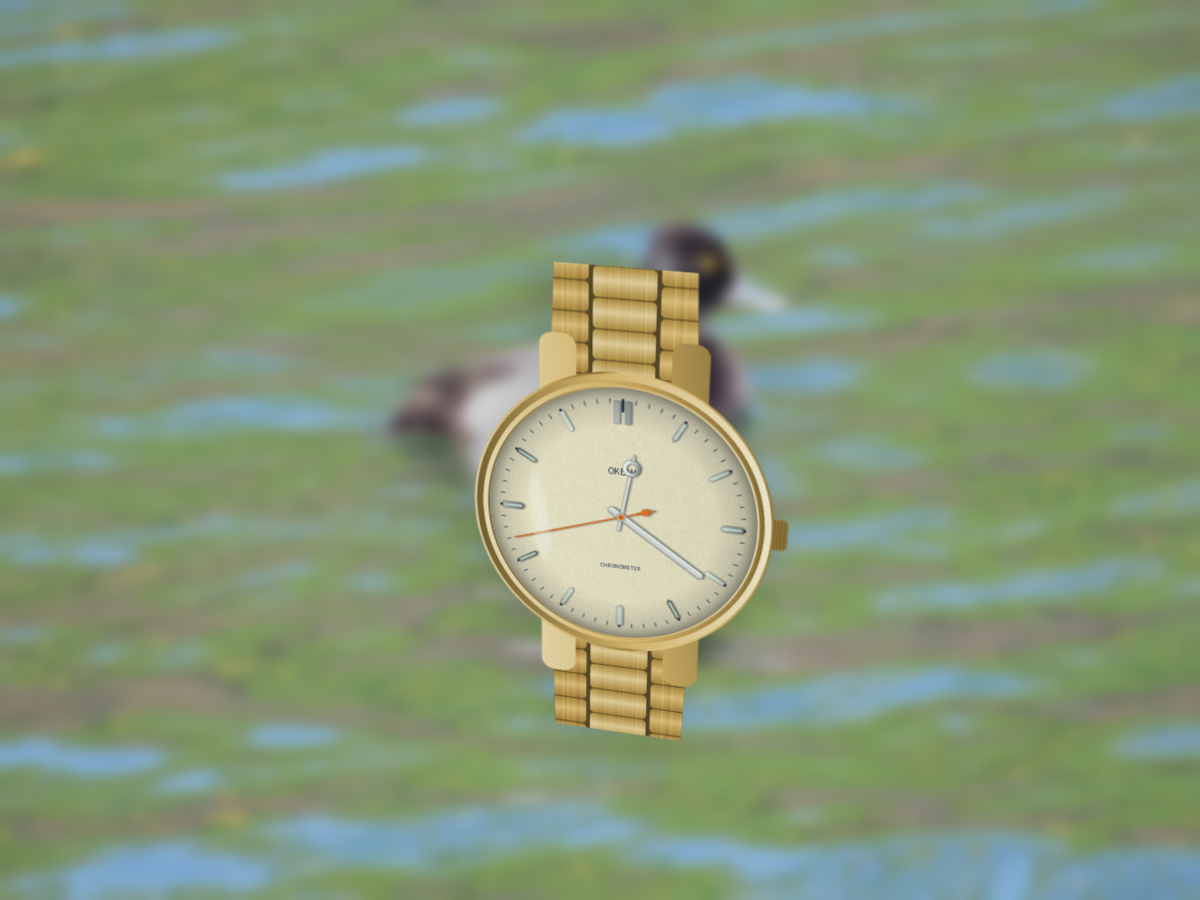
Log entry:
12h20m42s
